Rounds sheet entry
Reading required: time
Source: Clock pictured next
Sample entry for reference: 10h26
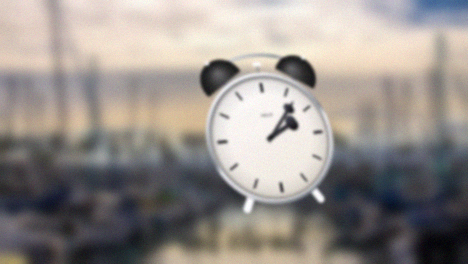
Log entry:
2h07
